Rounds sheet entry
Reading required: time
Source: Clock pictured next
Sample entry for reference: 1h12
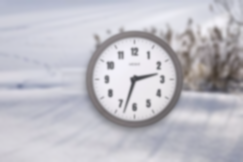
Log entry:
2h33
